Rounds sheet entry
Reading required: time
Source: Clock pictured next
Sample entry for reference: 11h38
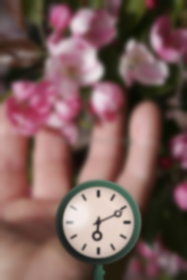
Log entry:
6h11
